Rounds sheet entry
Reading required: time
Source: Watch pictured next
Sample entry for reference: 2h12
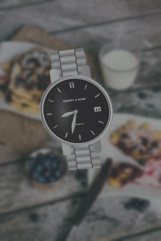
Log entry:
8h33
